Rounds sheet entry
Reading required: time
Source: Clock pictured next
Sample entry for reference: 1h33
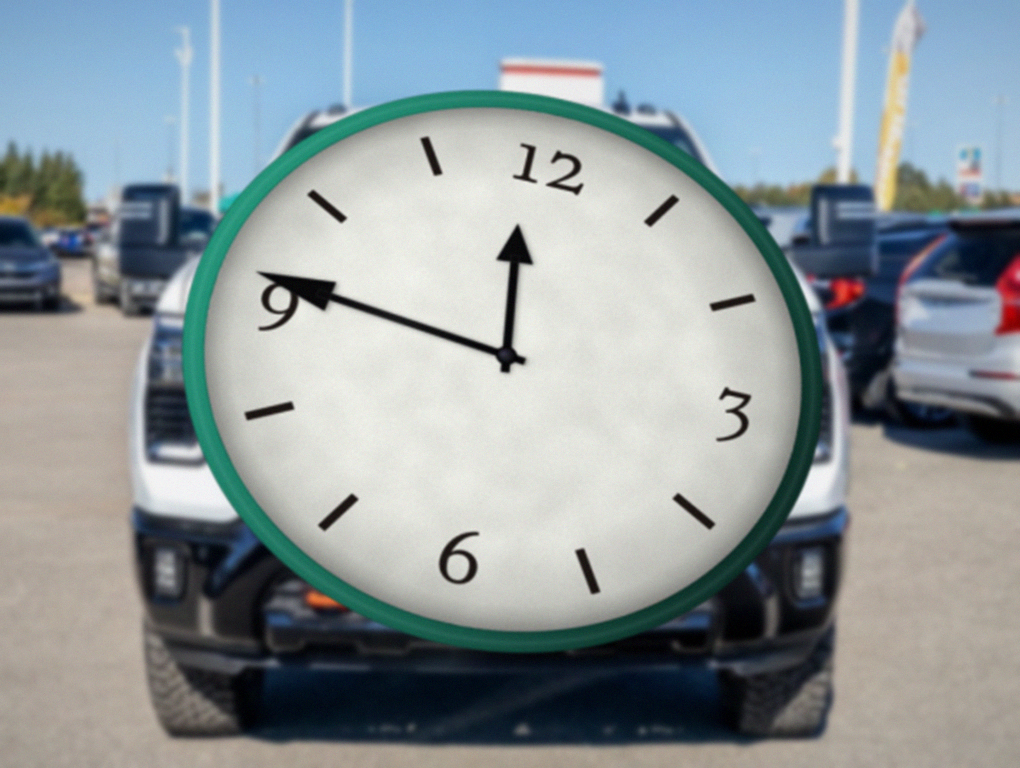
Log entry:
11h46
